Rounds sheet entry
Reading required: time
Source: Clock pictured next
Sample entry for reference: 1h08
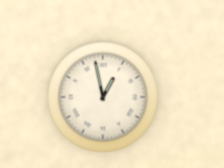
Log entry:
12h58
